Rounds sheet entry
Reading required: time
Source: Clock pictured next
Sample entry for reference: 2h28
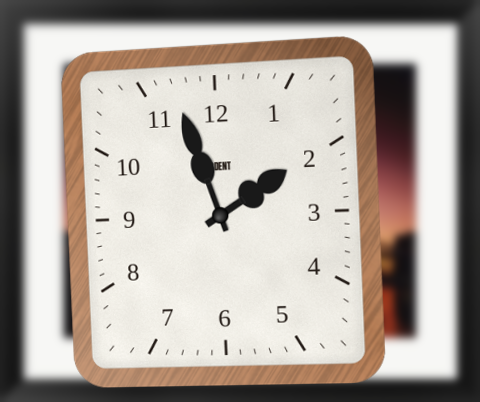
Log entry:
1h57
